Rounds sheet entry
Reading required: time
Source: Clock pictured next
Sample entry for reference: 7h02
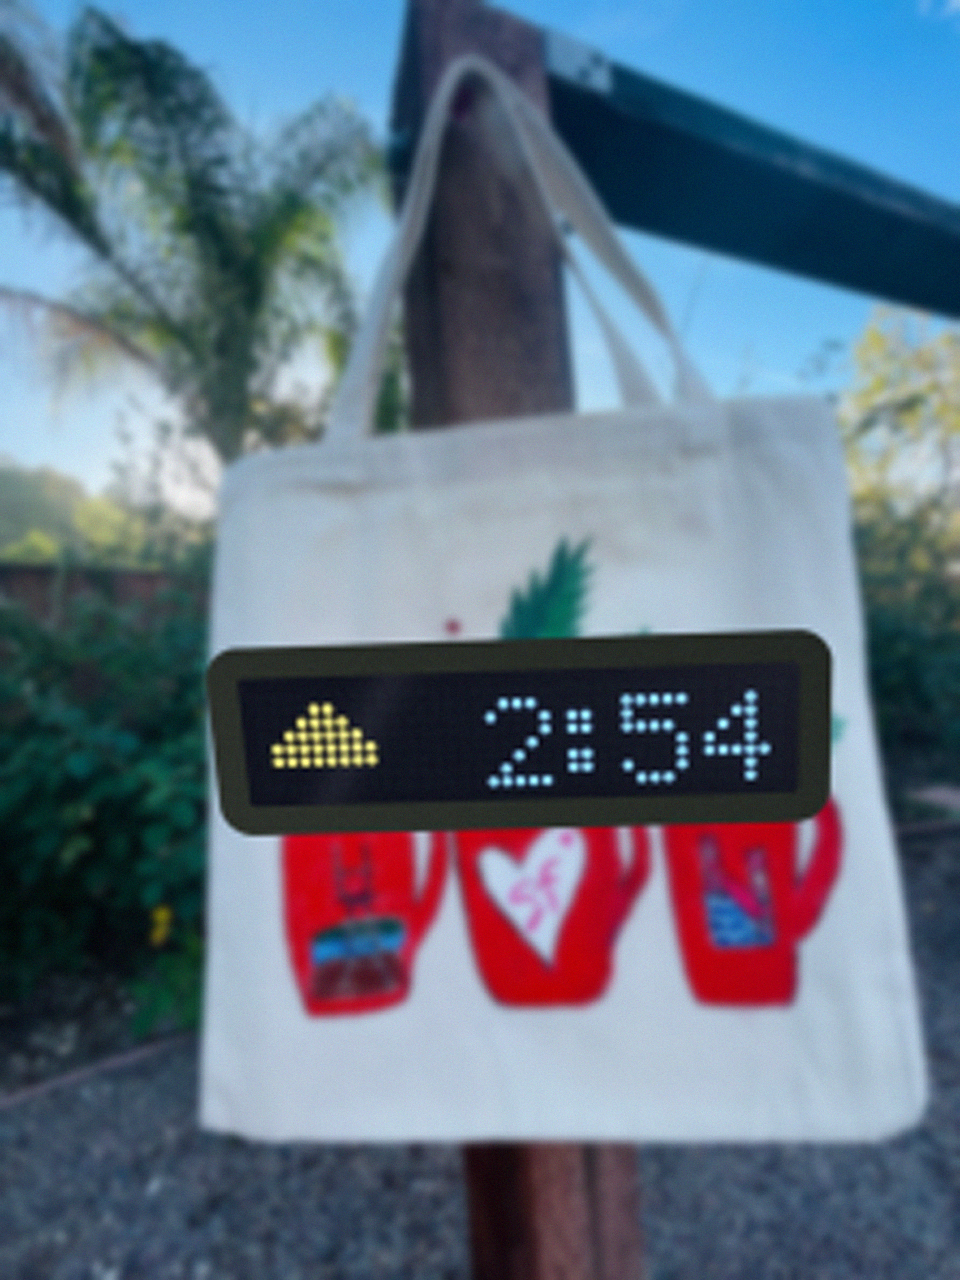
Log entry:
2h54
